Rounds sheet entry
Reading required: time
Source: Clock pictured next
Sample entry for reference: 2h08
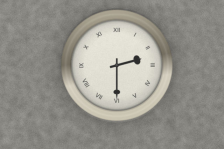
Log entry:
2h30
